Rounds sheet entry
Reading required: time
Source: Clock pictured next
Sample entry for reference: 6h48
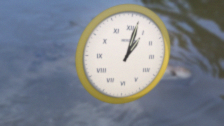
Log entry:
1h02
